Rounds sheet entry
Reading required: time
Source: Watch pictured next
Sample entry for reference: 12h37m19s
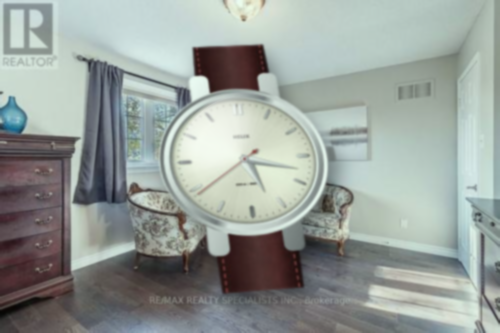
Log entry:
5h17m39s
